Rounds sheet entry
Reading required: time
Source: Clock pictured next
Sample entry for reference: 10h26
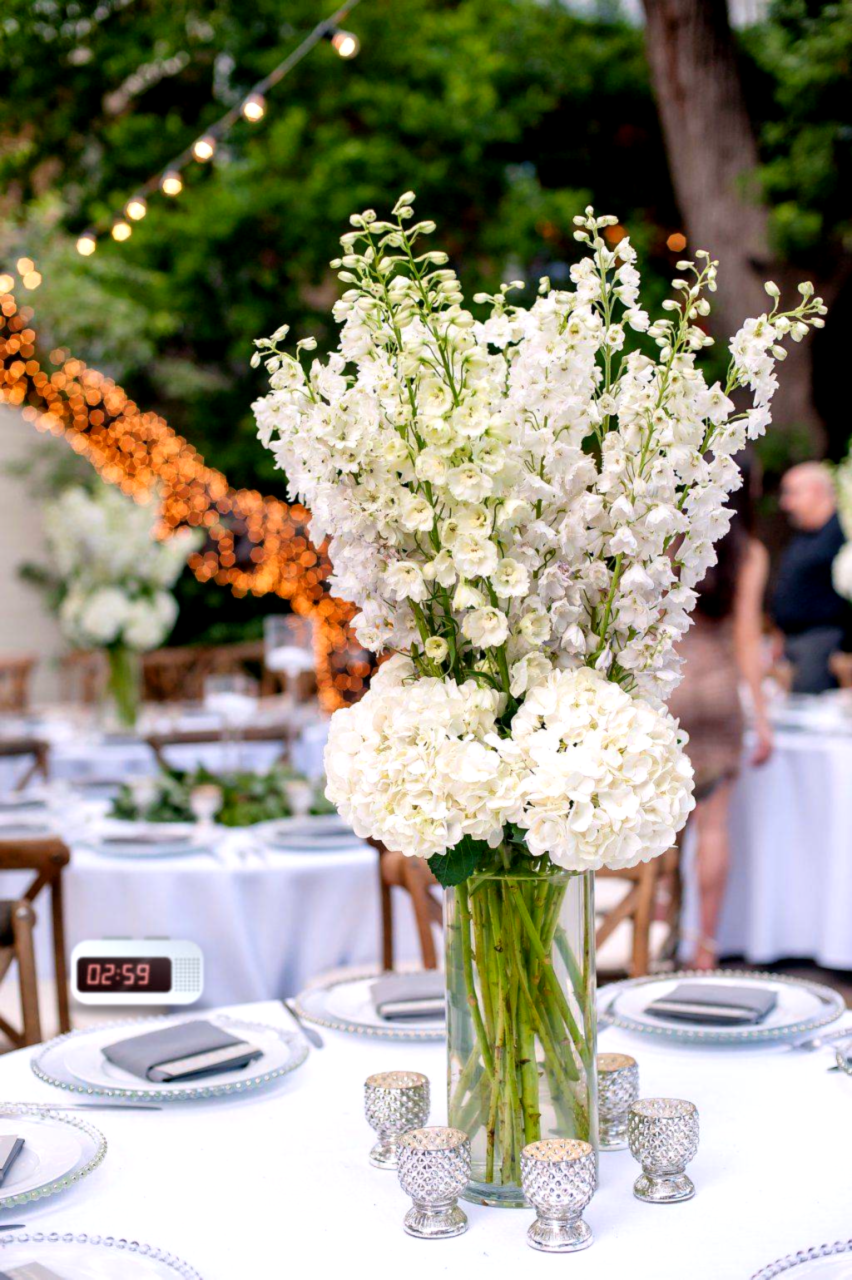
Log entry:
2h59
